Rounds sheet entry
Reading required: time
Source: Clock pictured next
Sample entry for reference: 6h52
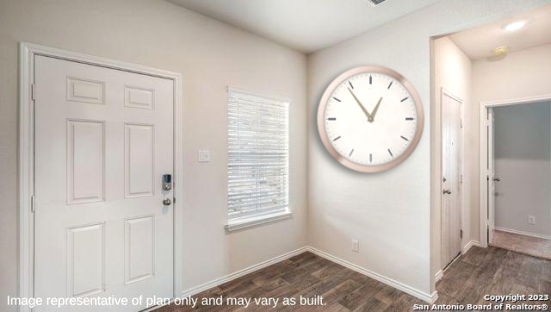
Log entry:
12h54
